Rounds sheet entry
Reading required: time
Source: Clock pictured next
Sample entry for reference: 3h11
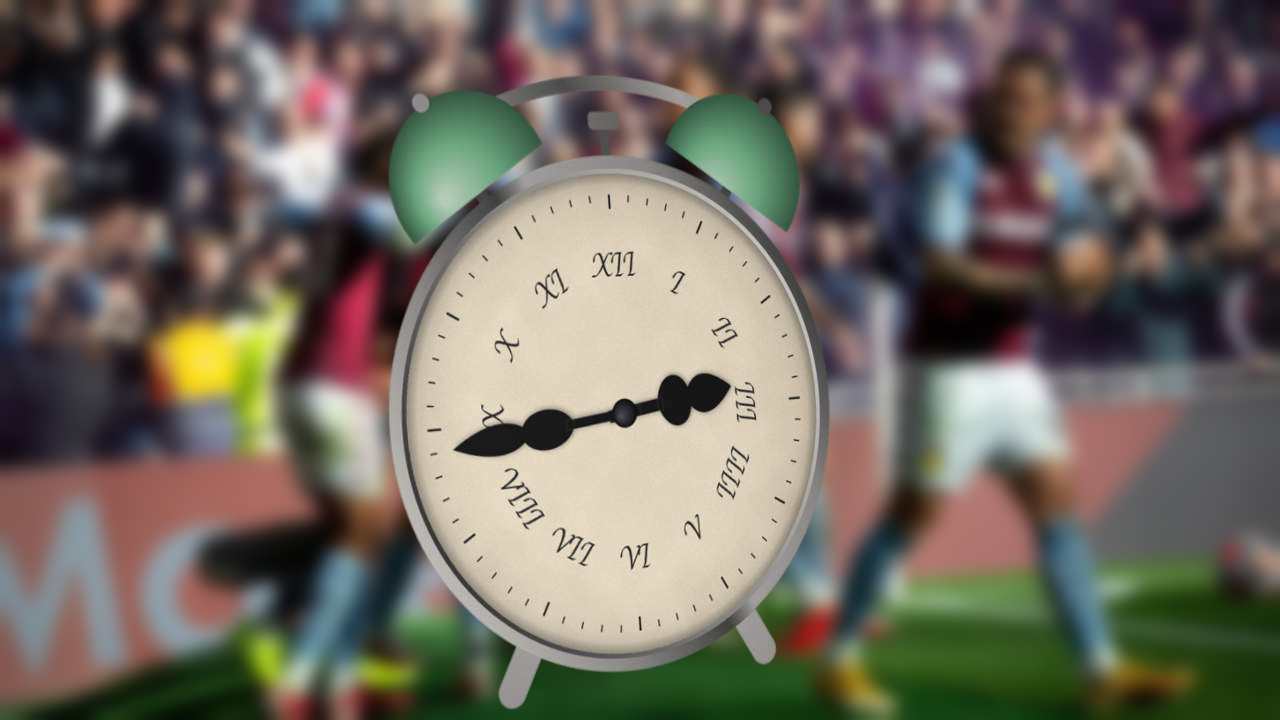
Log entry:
2h44
